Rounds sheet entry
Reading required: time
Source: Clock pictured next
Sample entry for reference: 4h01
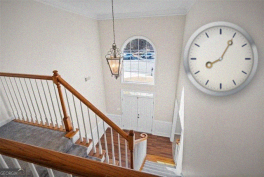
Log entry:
8h05
